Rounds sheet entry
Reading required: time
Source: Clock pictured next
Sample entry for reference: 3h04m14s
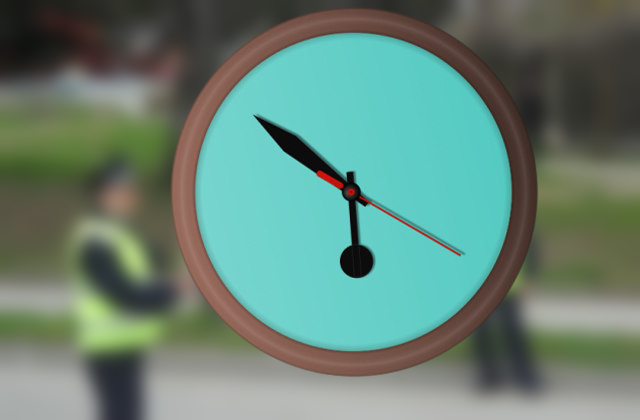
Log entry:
5h51m20s
